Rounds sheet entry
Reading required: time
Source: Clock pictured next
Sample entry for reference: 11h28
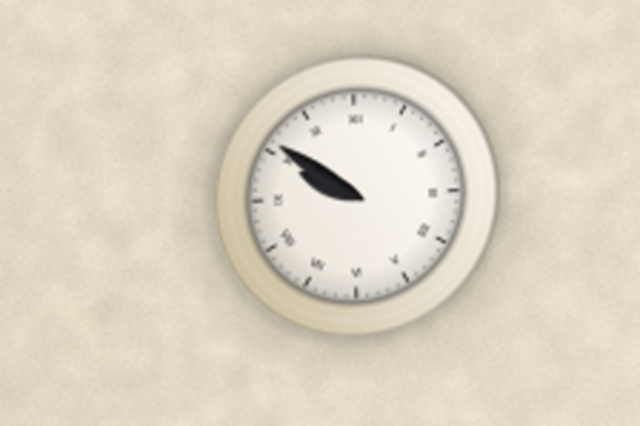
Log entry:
9h51
